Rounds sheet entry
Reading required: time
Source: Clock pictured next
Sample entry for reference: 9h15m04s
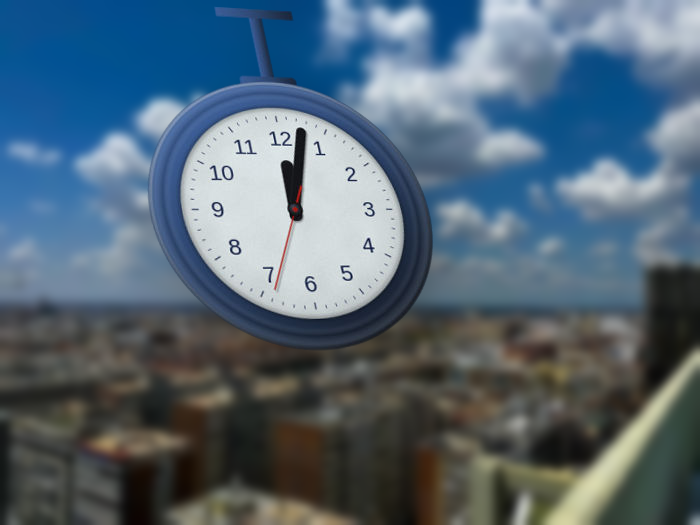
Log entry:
12h02m34s
